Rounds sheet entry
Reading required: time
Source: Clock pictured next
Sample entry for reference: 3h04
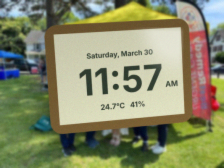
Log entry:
11h57
